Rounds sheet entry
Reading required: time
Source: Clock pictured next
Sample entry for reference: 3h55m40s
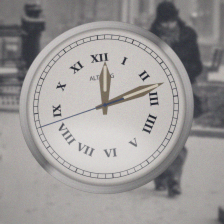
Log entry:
12h12m43s
